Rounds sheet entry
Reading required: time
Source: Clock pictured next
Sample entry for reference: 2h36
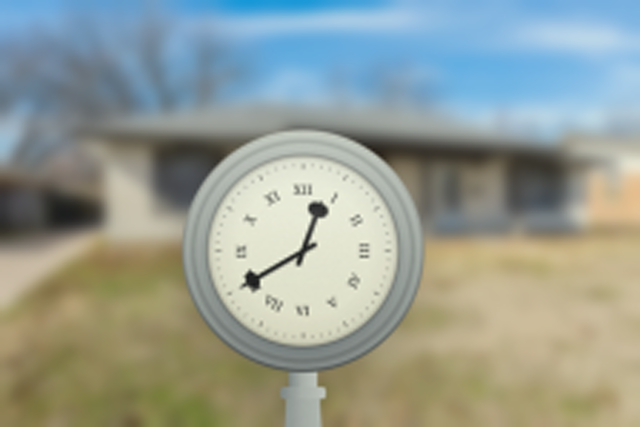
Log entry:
12h40
